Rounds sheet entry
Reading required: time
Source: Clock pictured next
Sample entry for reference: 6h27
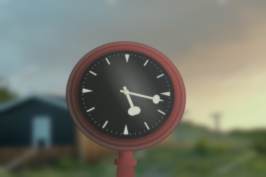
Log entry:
5h17
